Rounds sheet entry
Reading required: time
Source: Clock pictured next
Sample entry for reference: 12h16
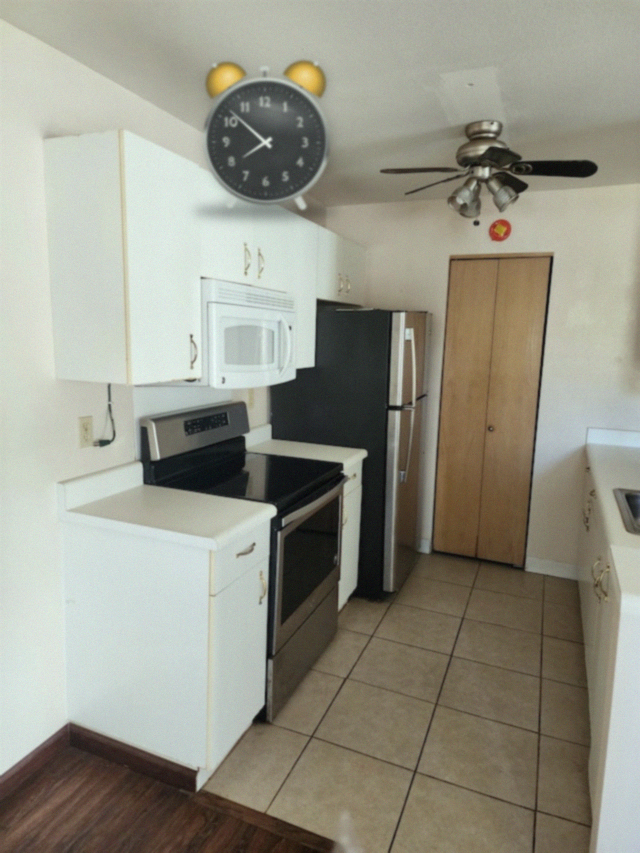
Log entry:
7h52
